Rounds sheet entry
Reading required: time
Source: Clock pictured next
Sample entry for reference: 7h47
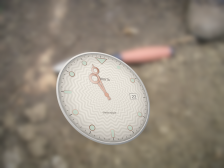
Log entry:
10h57
